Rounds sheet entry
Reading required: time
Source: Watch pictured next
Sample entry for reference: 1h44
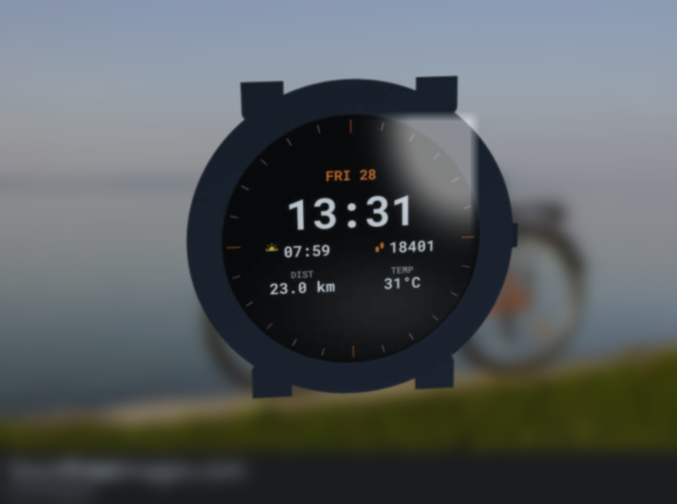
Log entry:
13h31
